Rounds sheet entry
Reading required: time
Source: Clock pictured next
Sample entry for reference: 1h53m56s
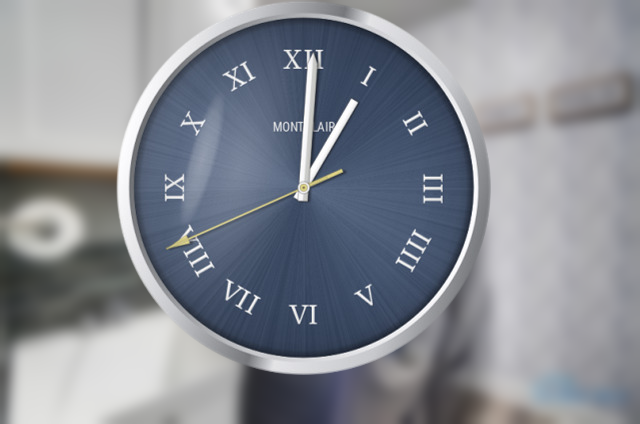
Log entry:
1h00m41s
